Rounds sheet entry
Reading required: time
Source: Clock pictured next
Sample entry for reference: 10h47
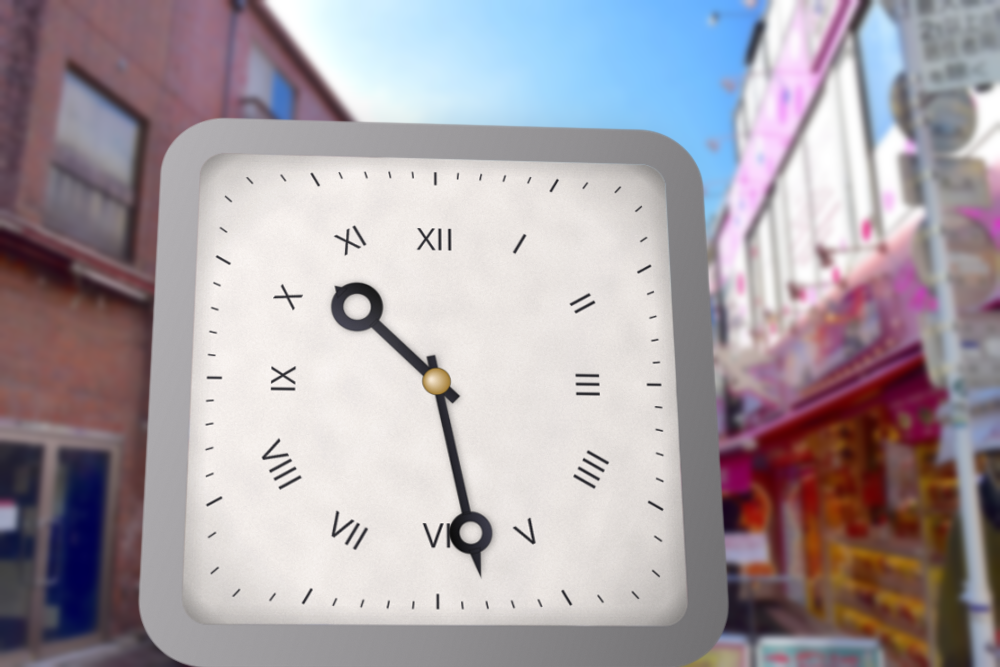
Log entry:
10h28
